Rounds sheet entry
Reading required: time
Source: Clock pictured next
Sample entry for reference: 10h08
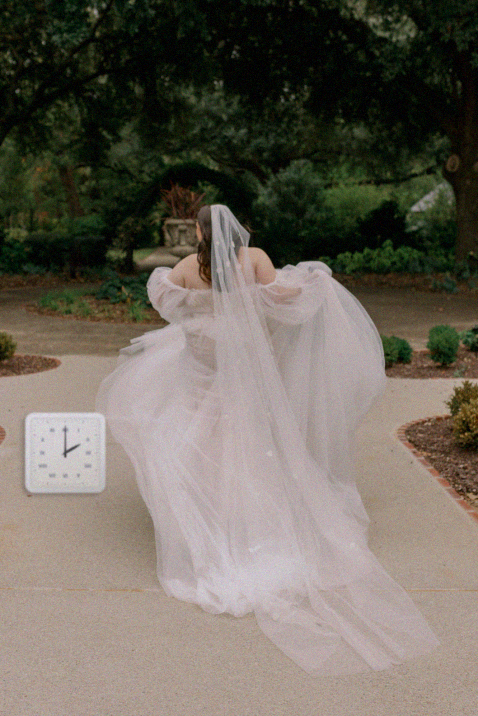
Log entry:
2h00
